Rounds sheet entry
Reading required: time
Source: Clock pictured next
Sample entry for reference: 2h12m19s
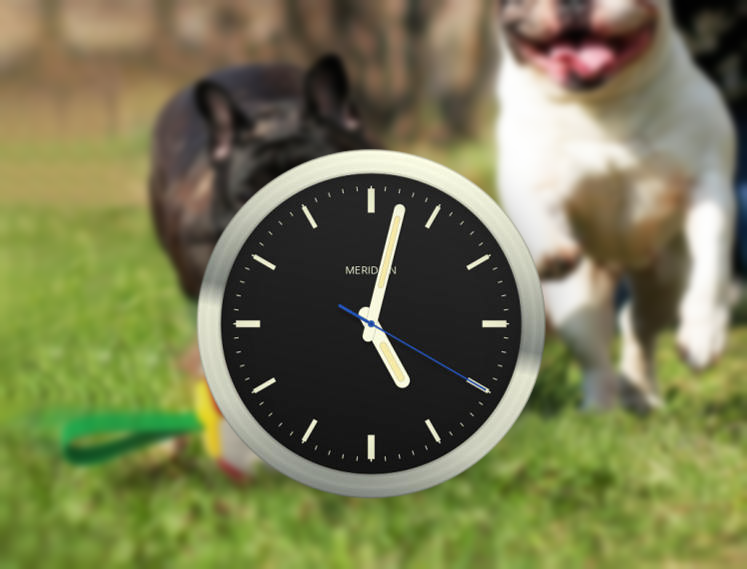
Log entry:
5h02m20s
